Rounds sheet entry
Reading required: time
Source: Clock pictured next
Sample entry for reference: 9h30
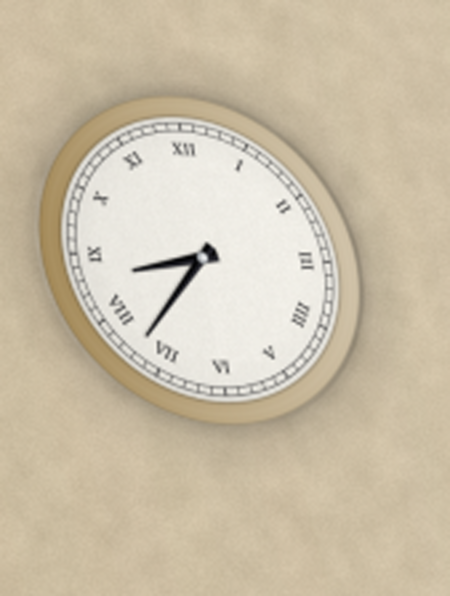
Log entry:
8h37
